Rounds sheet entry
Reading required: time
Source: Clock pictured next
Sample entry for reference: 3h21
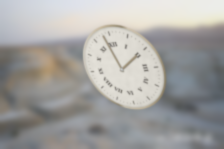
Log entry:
1h58
